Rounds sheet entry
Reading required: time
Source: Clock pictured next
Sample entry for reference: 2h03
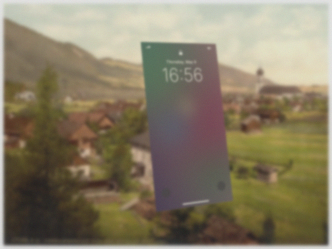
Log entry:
16h56
